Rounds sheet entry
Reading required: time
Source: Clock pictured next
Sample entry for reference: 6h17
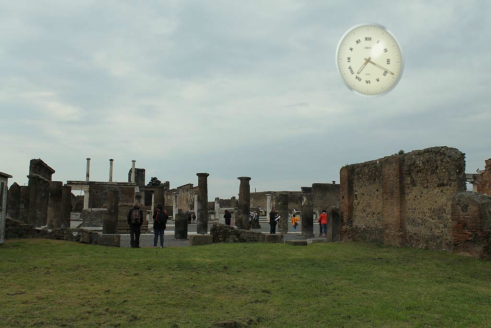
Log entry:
7h19
